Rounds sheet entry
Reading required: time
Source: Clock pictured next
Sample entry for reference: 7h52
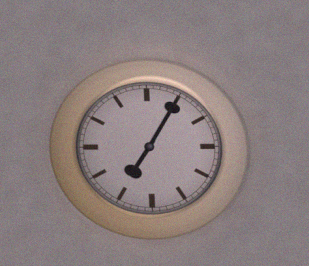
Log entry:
7h05
